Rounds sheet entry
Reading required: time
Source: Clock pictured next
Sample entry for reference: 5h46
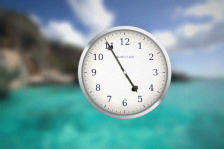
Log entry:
4h55
